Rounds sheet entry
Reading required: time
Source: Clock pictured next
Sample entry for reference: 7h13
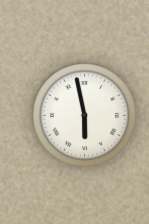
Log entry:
5h58
